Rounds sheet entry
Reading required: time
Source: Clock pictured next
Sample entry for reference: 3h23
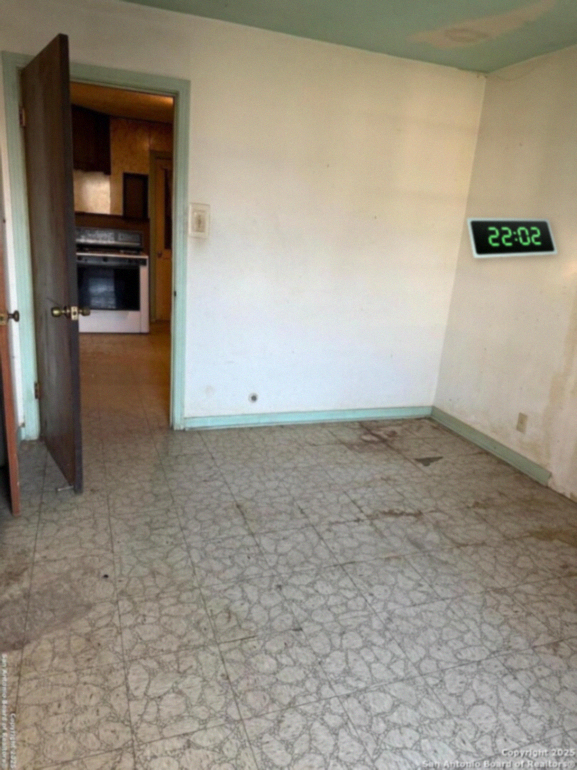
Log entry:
22h02
